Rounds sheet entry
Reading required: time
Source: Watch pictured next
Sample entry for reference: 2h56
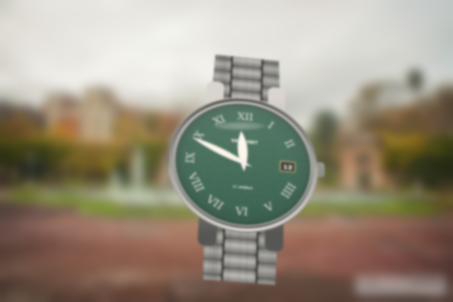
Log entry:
11h49
